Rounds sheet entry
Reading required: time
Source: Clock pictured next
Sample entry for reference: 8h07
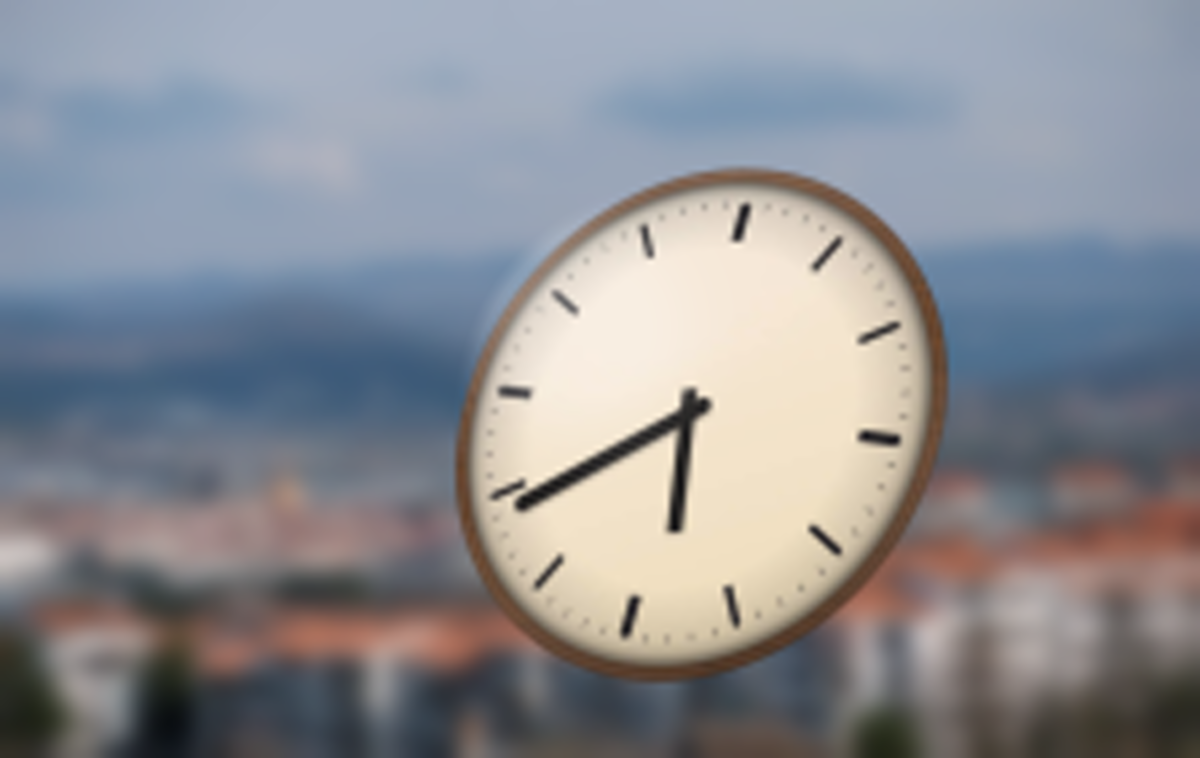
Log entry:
5h39
